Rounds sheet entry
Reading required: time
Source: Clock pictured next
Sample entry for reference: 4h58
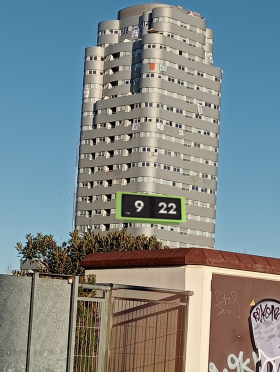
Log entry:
9h22
